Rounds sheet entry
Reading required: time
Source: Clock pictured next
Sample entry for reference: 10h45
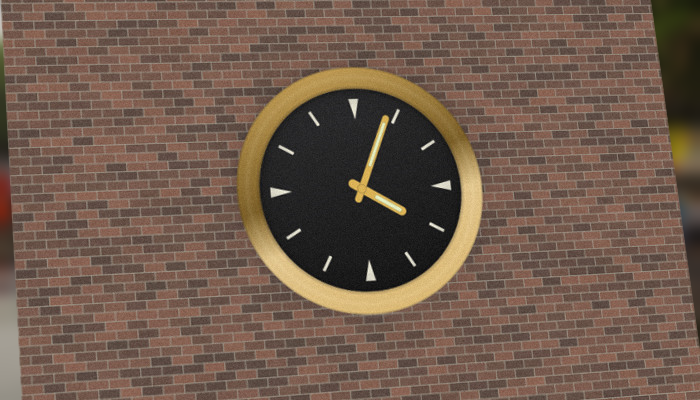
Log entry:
4h04
